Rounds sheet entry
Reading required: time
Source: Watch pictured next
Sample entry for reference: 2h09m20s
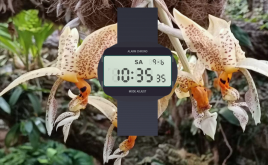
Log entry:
10h35m35s
